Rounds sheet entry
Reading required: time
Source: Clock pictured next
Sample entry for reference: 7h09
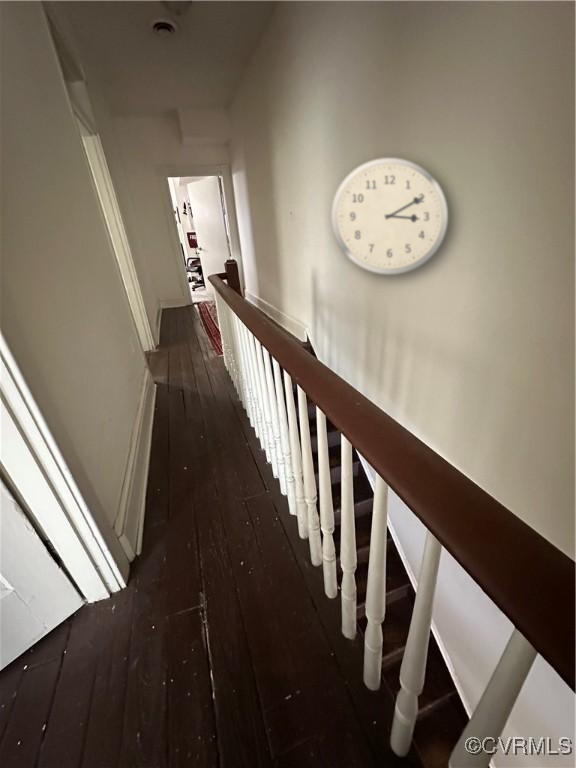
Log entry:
3h10
